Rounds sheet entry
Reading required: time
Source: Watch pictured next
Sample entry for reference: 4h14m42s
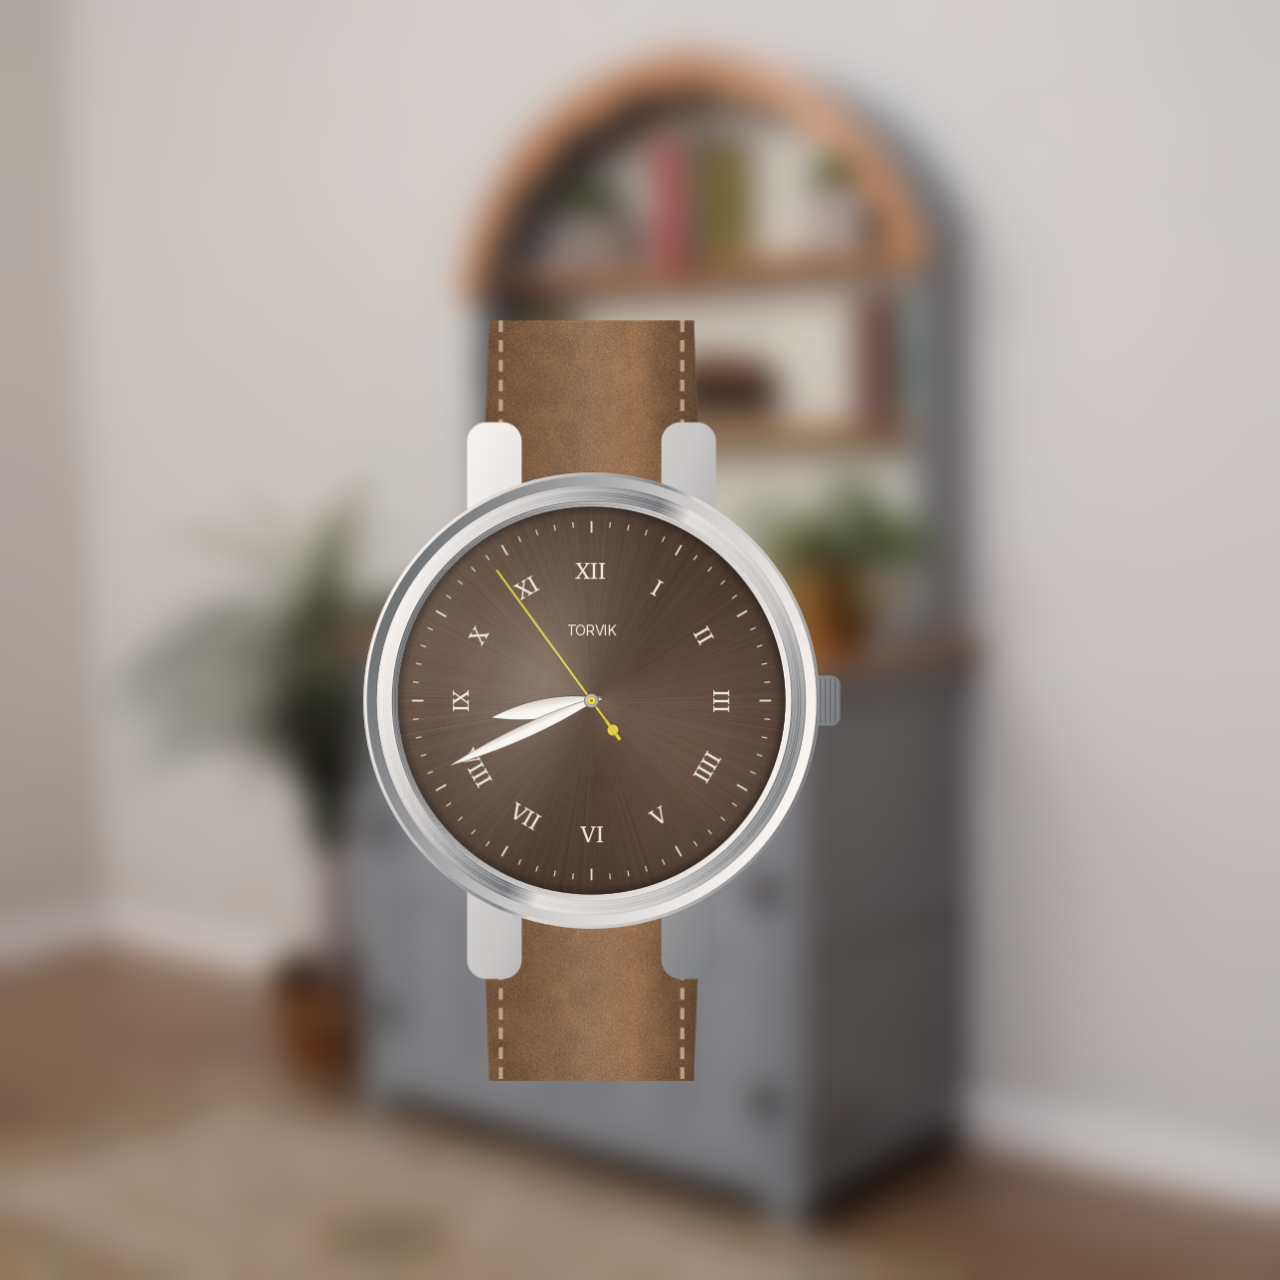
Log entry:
8h40m54s
